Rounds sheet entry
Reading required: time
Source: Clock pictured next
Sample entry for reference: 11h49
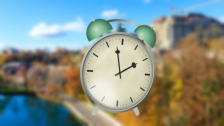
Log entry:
1h58
